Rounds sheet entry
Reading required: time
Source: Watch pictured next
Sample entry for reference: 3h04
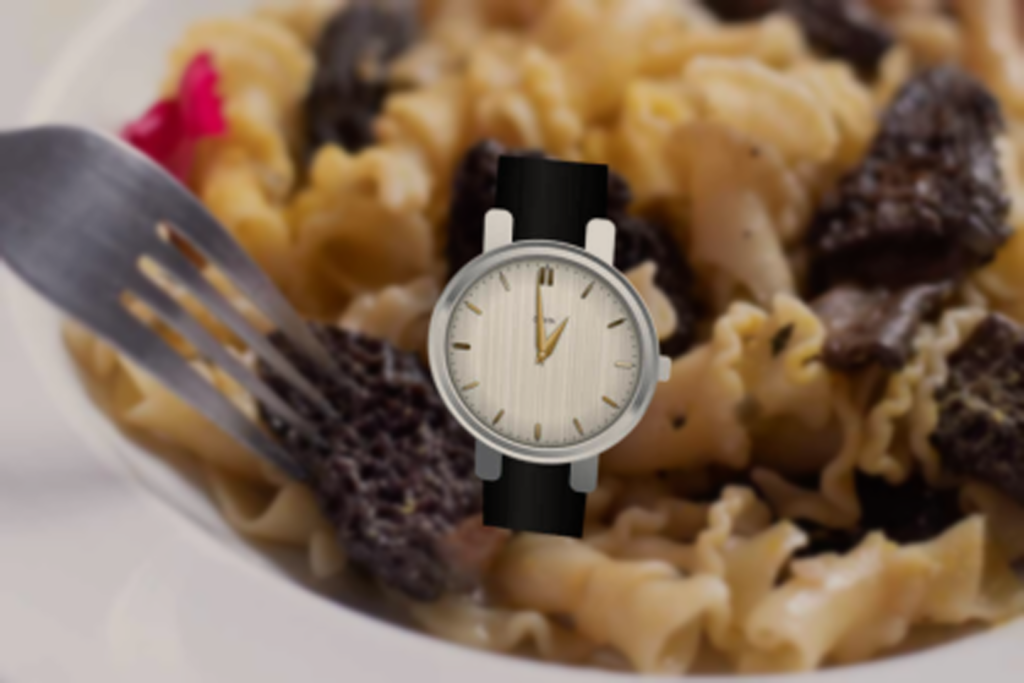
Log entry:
12h59
